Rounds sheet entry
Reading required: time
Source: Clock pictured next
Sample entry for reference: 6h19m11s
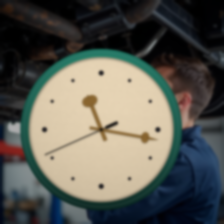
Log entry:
11h16m41s
